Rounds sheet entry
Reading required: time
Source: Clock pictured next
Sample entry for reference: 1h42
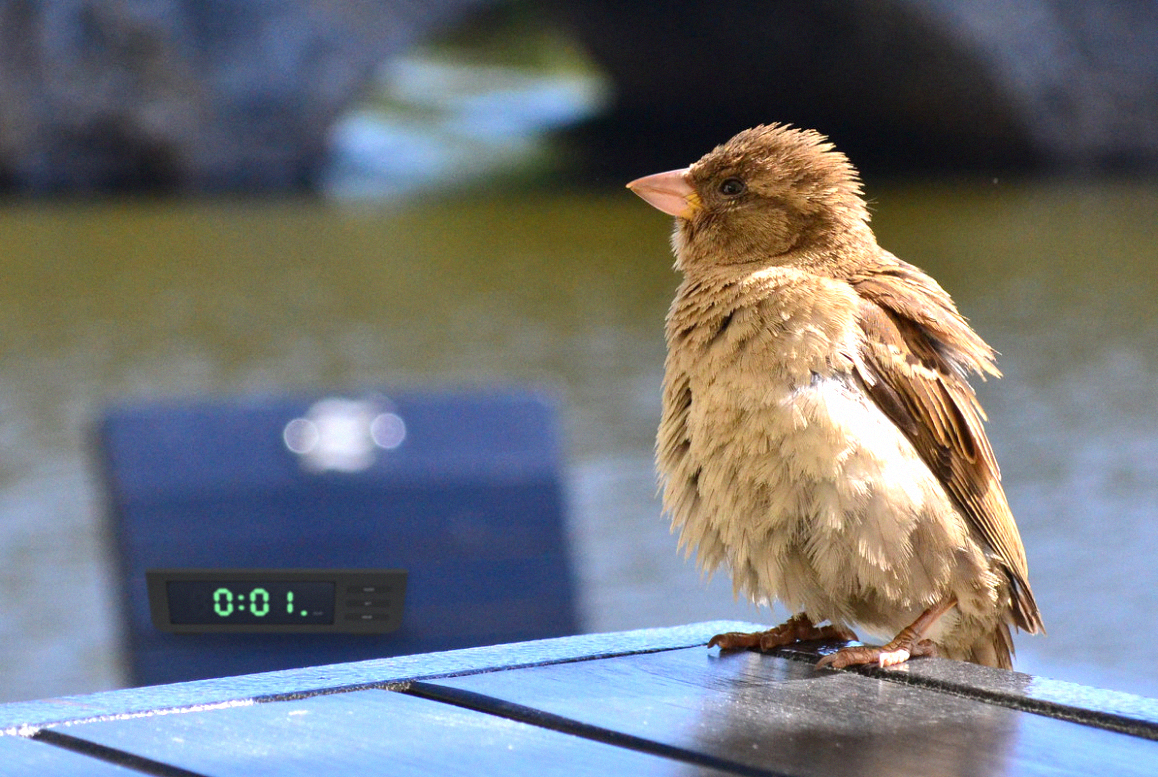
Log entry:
0h01
